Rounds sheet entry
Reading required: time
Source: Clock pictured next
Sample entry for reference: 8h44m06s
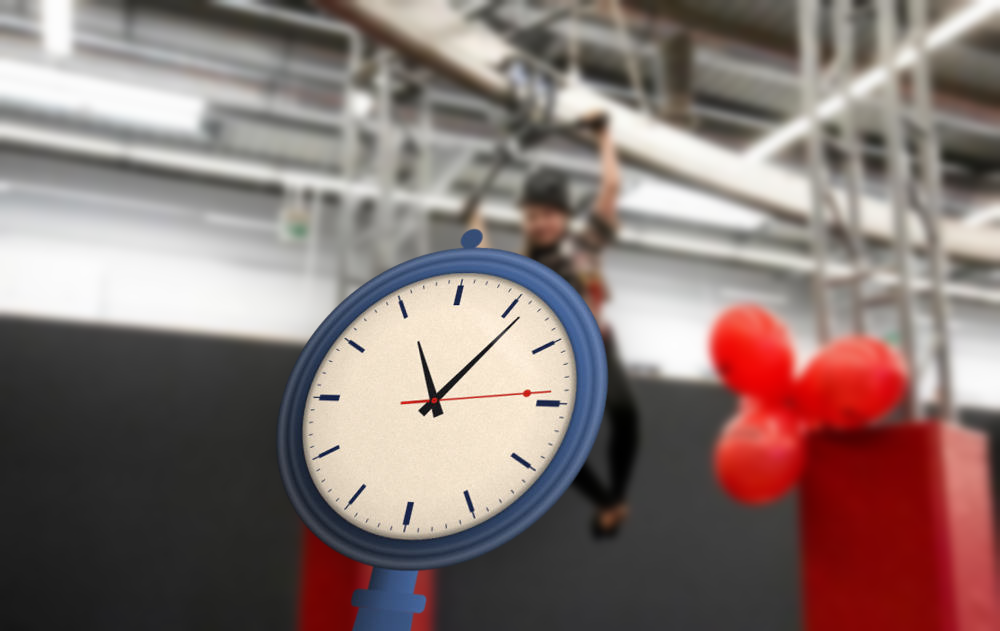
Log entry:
11h06m14s
